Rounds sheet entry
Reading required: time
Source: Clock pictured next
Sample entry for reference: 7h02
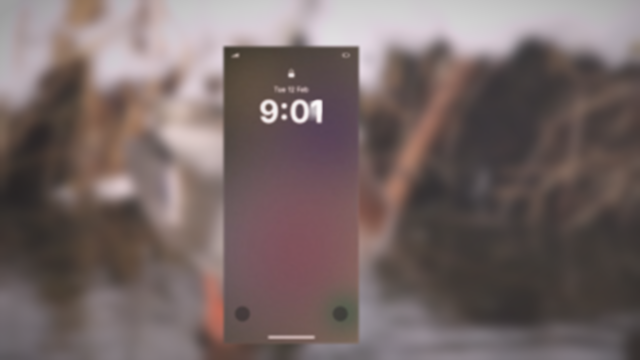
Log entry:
9h01
